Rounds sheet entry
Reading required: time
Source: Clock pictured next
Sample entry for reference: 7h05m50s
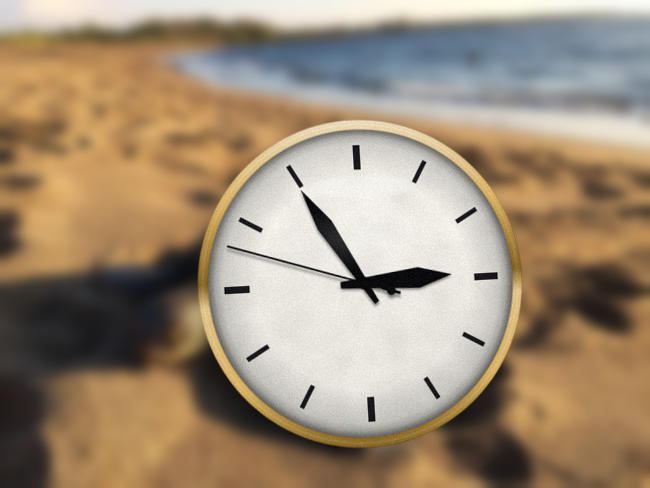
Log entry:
2h54m48s
